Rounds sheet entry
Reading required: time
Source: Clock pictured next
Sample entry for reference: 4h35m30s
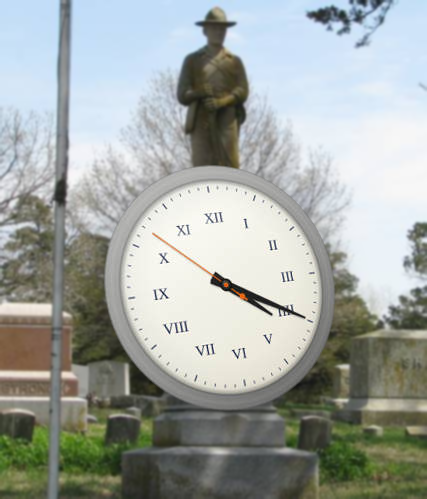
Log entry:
4h19m52s
